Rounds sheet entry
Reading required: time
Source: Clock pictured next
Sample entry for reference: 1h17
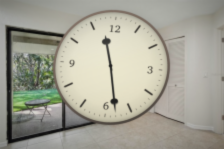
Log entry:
11h28
